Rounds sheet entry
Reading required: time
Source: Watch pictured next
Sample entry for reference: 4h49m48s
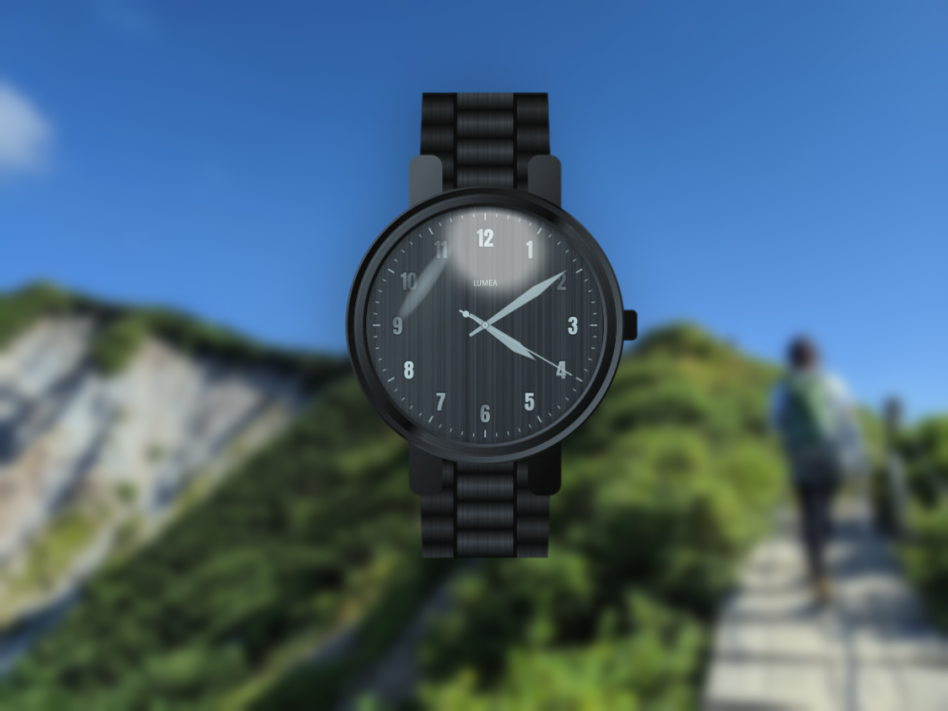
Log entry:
4h09m20s
